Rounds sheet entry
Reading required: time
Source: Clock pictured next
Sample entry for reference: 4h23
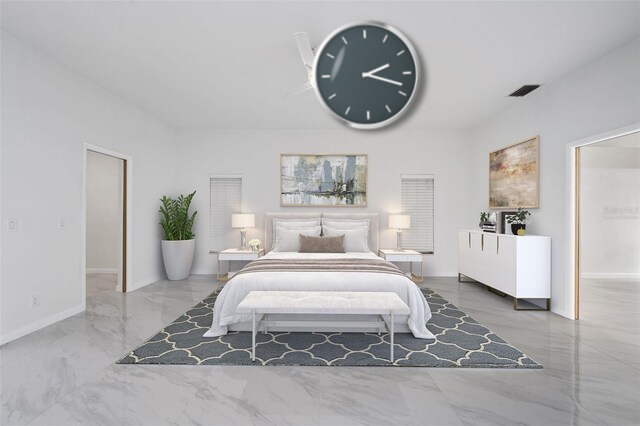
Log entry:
2h18
